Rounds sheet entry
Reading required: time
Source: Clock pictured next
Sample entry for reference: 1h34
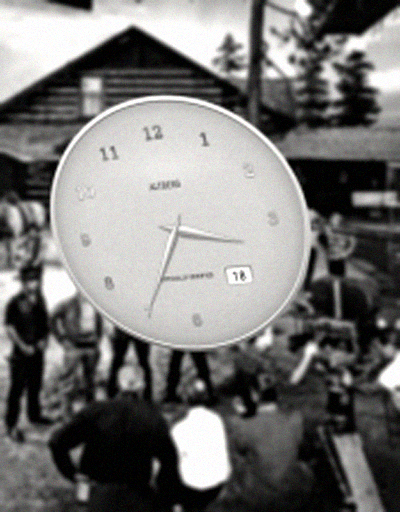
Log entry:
3h35
